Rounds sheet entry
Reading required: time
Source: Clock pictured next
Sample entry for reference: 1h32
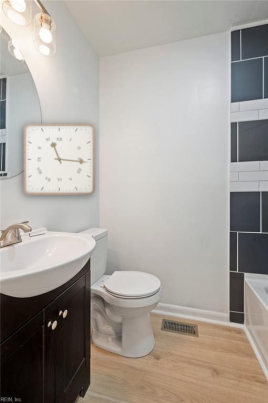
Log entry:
11h16
